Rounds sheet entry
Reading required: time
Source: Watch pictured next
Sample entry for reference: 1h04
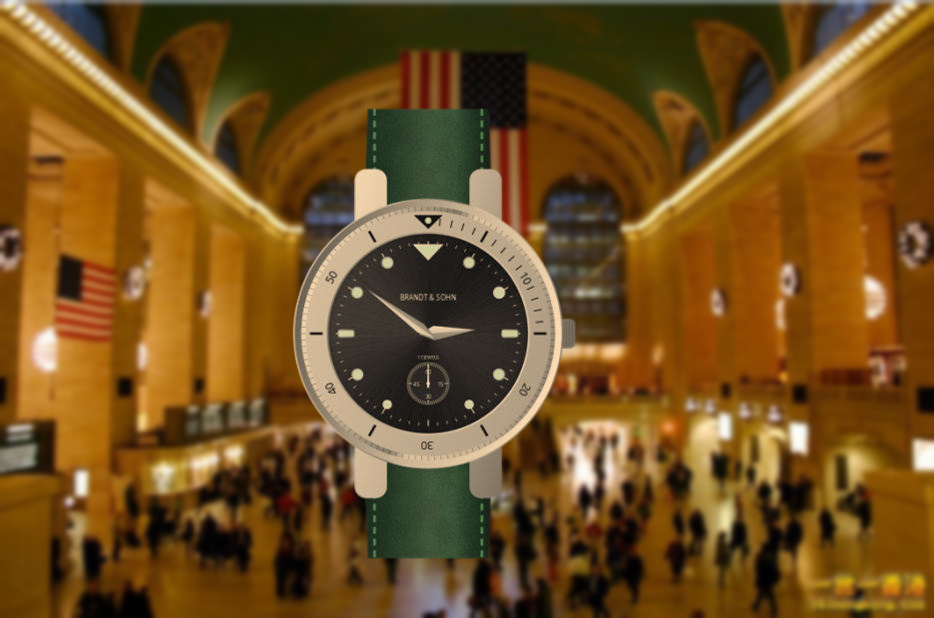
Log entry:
2h51
